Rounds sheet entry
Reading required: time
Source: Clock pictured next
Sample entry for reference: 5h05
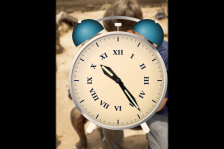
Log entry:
10h24
